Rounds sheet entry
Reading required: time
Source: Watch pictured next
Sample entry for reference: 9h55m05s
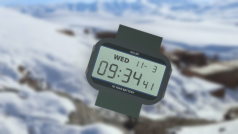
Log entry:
9h34m41s
